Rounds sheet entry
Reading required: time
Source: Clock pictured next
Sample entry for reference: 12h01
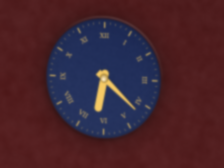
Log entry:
6h22
